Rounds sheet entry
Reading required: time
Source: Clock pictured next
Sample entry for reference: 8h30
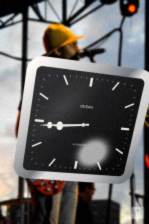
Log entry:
8h44
